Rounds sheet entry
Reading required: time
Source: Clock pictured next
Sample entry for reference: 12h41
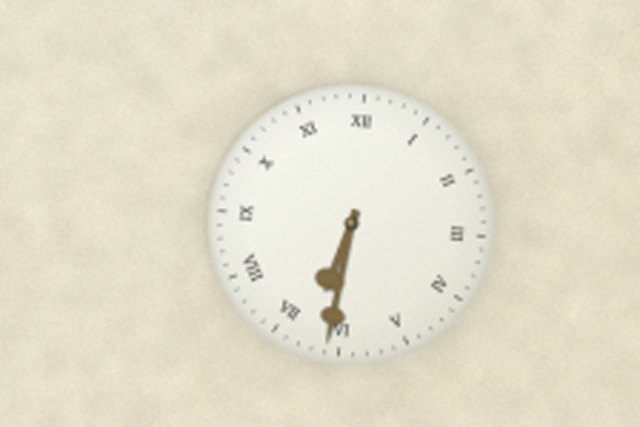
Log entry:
6h31
